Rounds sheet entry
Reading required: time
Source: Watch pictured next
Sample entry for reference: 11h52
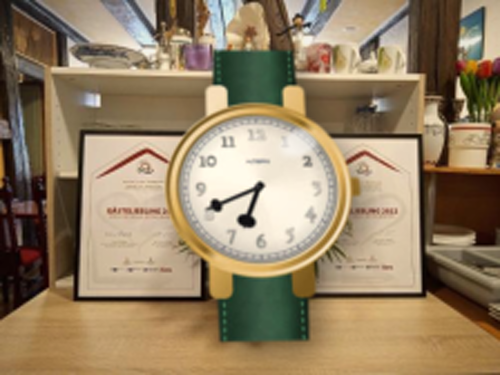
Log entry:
6h41
